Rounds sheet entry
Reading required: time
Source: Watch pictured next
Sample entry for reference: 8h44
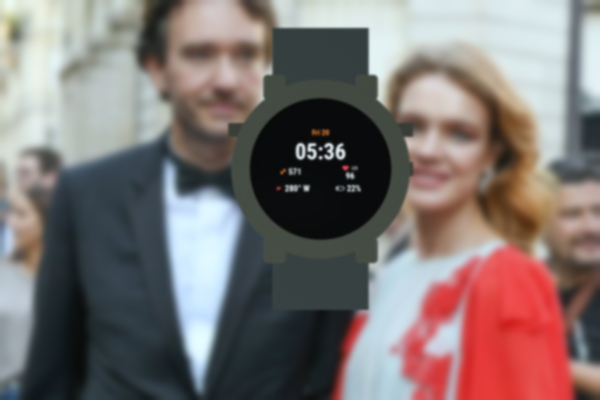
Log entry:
5h36
